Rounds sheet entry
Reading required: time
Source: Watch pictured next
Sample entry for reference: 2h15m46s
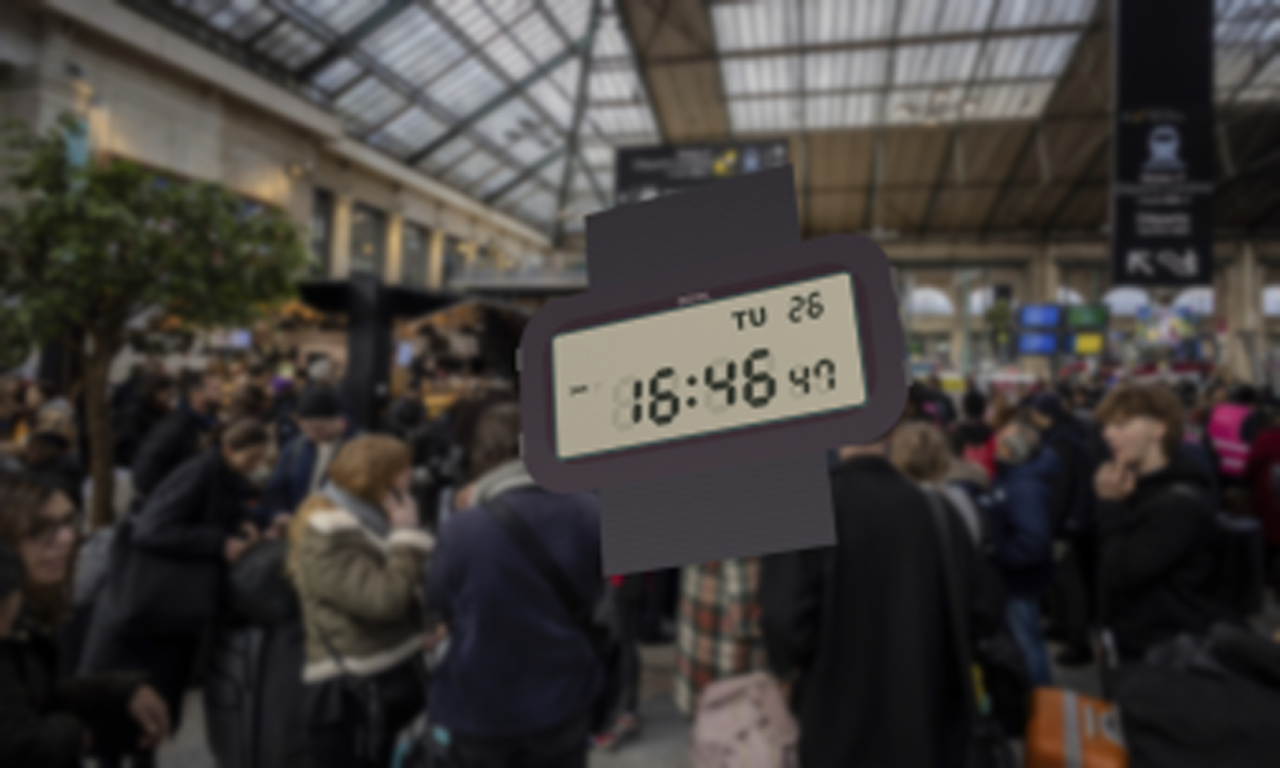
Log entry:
16h46m47s
